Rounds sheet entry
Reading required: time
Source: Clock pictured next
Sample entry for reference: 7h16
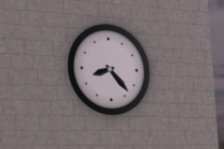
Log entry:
8h23
